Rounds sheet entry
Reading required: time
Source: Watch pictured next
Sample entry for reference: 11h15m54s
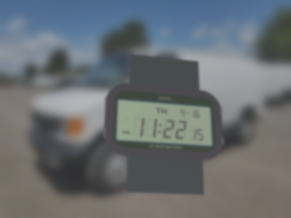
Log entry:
11h22m15s
